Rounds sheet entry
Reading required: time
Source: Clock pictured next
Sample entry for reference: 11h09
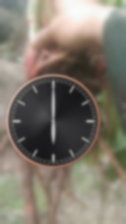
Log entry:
6h00
